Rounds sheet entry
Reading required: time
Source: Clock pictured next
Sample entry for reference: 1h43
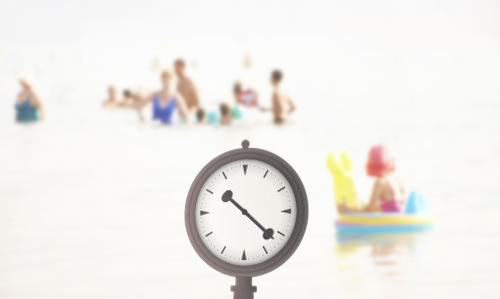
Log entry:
10h22
